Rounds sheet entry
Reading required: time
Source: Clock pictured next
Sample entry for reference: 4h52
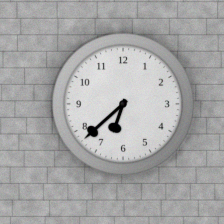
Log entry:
6h38
